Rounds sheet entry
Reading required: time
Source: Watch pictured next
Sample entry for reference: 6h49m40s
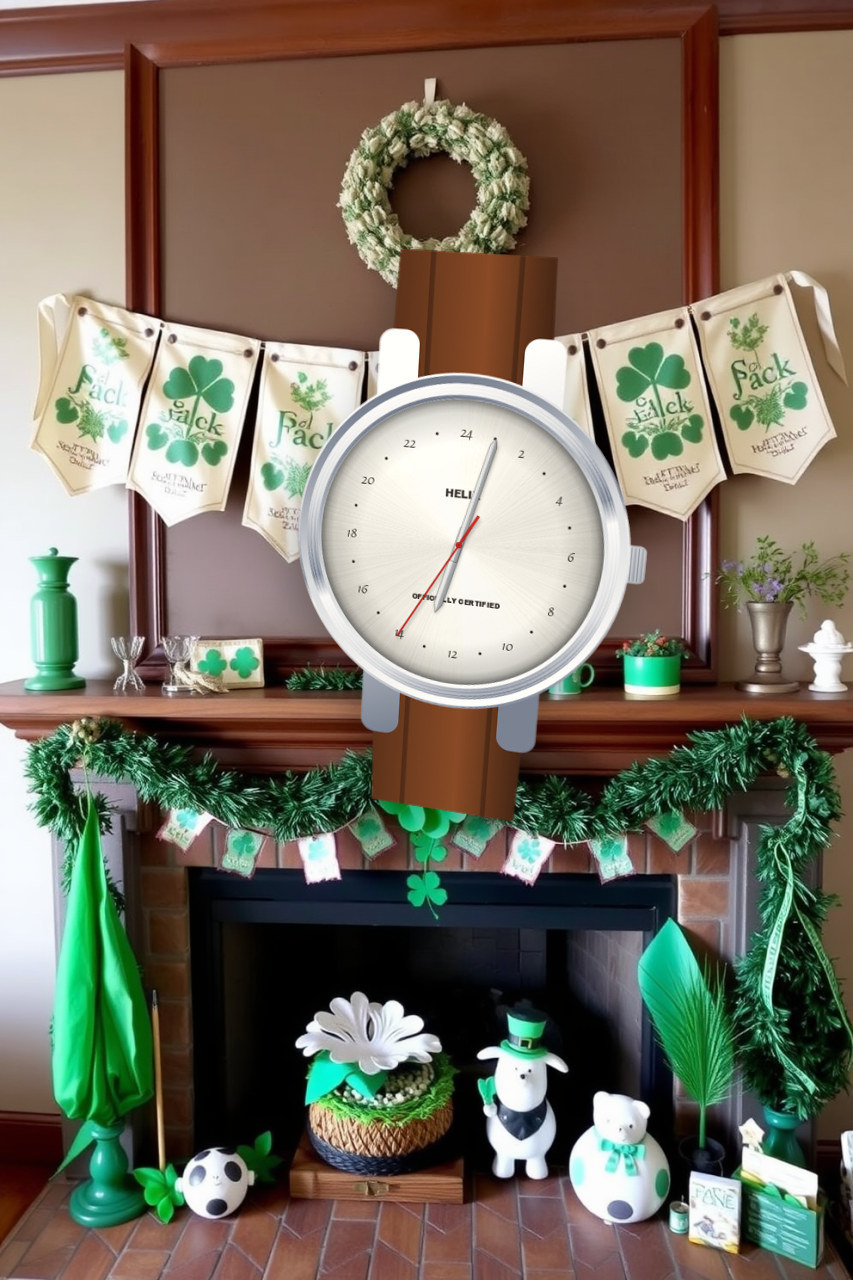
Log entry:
13h02m35s
